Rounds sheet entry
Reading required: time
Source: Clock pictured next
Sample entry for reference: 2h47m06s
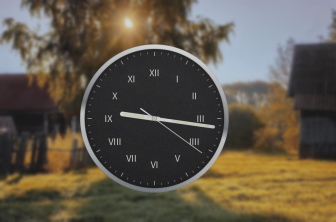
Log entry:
9h16m21s
